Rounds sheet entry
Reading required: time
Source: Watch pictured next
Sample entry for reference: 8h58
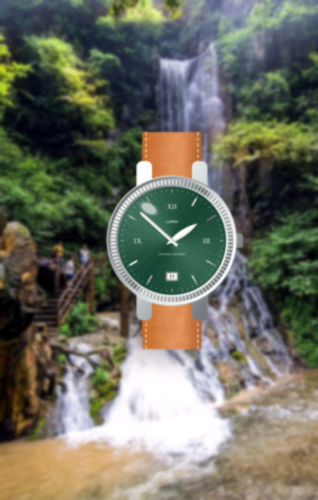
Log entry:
1h52
